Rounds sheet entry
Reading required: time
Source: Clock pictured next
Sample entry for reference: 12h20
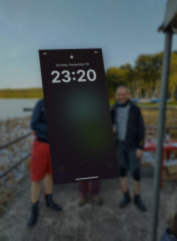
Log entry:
23h20
